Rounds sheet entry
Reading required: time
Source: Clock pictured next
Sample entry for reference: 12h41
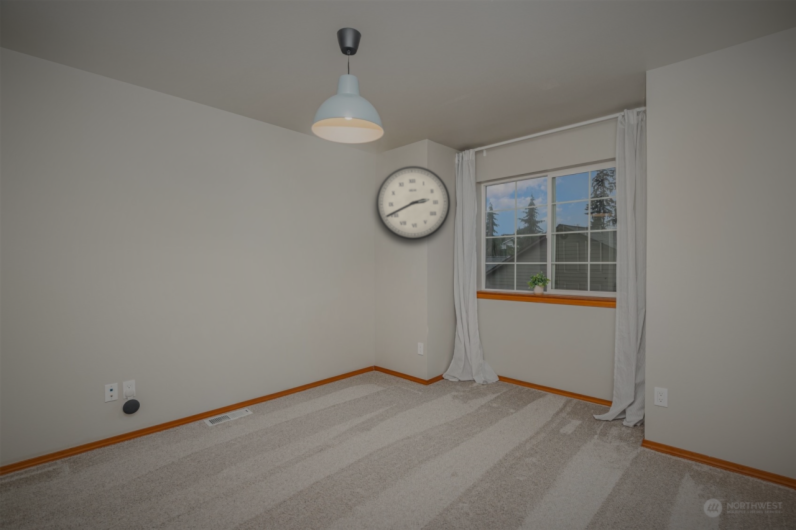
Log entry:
2h41
